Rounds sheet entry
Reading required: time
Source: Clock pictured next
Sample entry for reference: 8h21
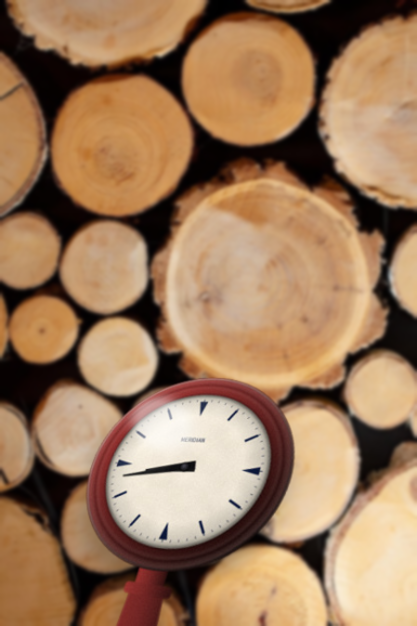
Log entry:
8h43
